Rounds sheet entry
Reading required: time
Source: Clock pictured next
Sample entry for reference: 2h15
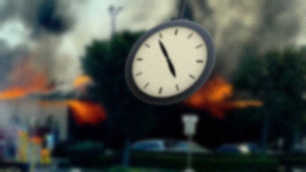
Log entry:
4h54
